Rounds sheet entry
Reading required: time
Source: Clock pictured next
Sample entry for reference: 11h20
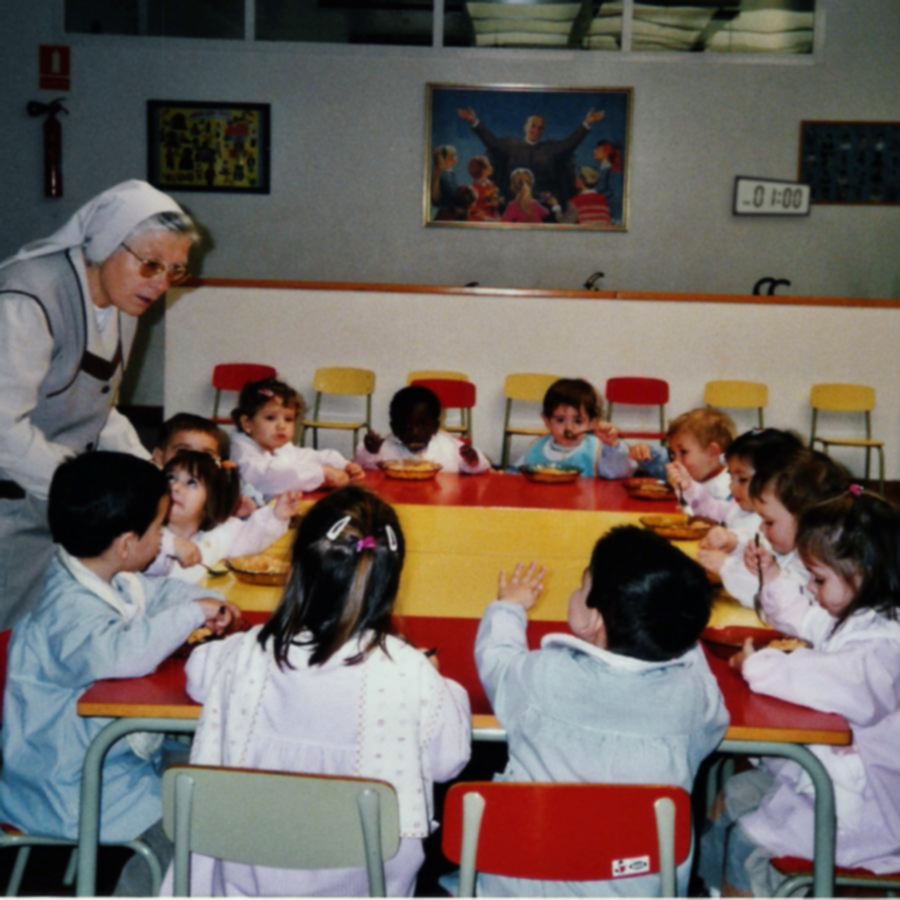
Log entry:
1h00
